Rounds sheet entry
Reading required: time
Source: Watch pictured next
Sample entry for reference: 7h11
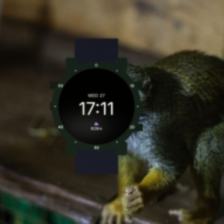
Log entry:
17h11
